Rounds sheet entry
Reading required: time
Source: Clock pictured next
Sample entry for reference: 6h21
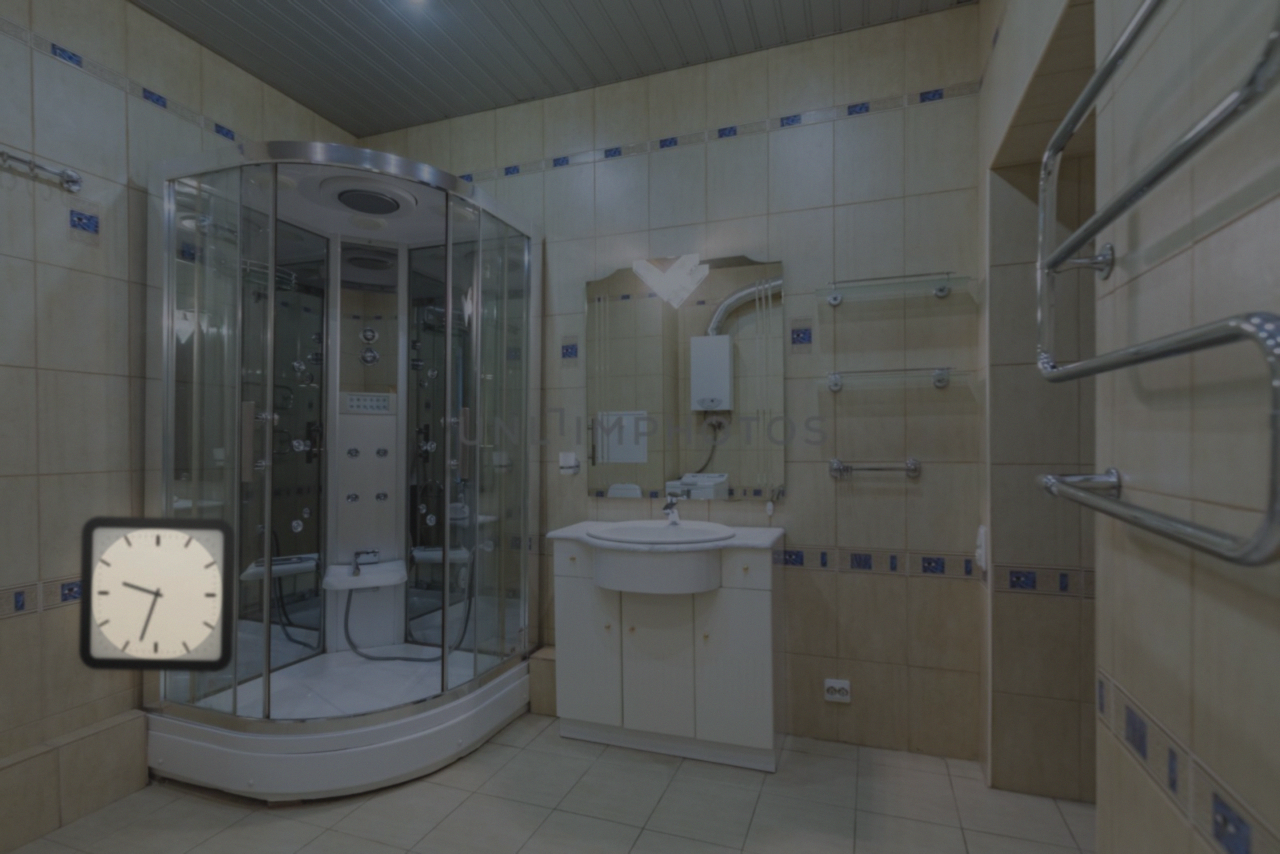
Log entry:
9h33
